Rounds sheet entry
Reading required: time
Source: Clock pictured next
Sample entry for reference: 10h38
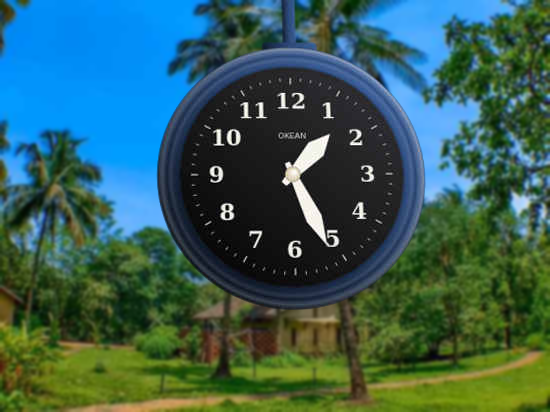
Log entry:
1h26
